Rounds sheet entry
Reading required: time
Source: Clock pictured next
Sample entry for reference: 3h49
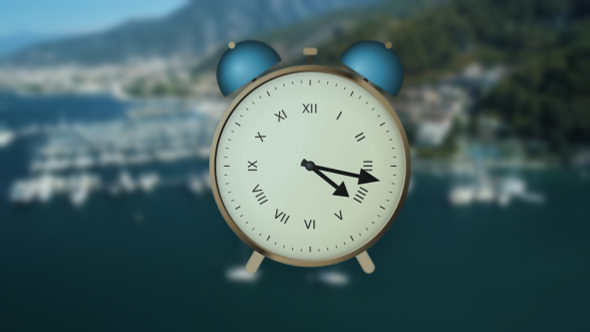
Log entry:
4h17
